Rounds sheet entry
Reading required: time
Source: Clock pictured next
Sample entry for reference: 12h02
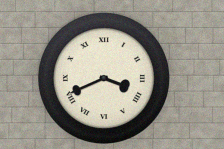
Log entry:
3h41
